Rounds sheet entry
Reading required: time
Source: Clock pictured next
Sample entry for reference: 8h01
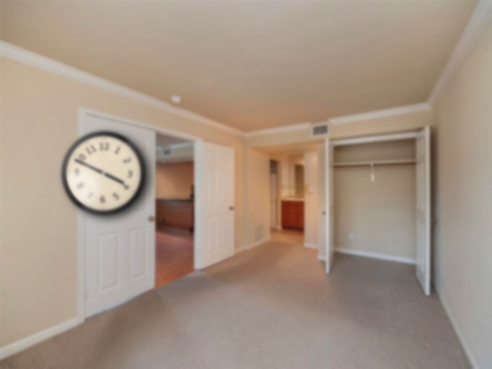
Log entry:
3h49
